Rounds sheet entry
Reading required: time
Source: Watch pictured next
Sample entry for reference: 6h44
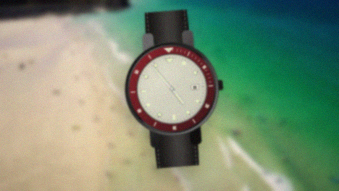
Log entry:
4h54
